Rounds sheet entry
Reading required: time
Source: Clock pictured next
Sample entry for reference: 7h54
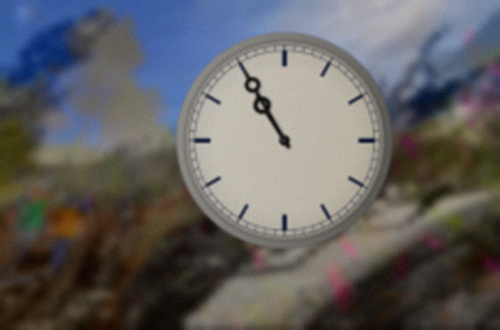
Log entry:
10h55
